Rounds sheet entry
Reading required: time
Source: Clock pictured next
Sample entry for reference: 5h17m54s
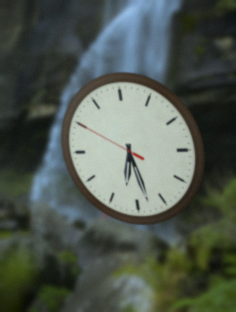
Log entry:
6h27m50s
